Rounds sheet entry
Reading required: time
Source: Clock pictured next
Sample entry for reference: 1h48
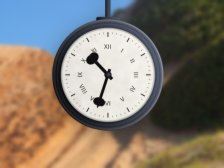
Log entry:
10h33
